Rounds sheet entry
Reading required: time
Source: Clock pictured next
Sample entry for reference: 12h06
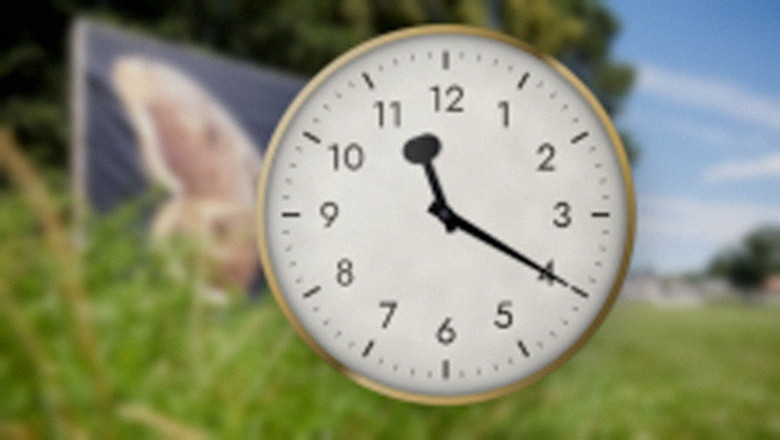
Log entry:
11h20
